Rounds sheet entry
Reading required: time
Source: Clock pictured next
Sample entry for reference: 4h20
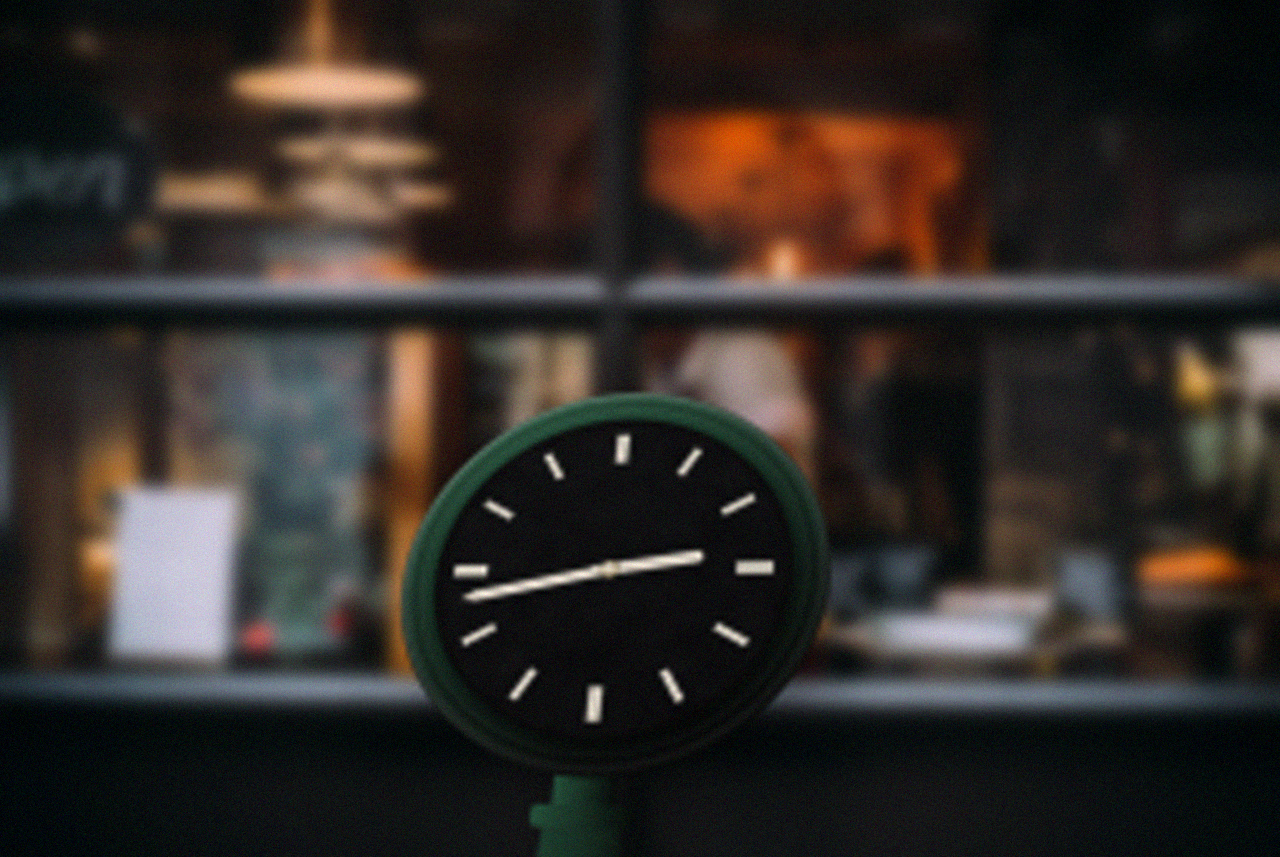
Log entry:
2h43
